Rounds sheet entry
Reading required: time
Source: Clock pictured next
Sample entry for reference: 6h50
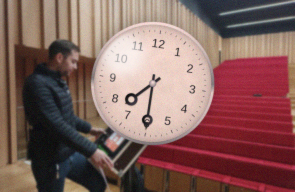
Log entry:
7h30
